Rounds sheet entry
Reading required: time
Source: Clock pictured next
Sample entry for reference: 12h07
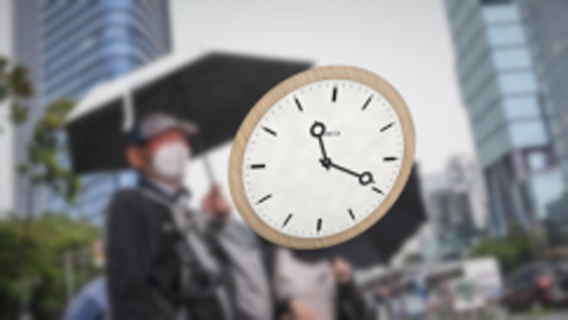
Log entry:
11h19
